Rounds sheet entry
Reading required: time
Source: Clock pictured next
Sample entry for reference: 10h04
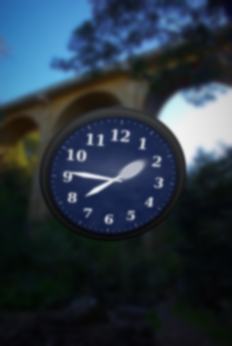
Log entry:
7h46
